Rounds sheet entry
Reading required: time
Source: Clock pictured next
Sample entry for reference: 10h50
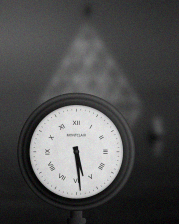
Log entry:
5h29
